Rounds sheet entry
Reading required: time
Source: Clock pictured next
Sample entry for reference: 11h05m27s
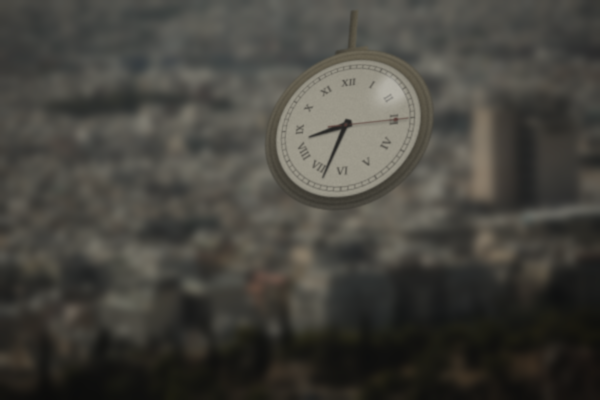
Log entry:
8h33m15s
